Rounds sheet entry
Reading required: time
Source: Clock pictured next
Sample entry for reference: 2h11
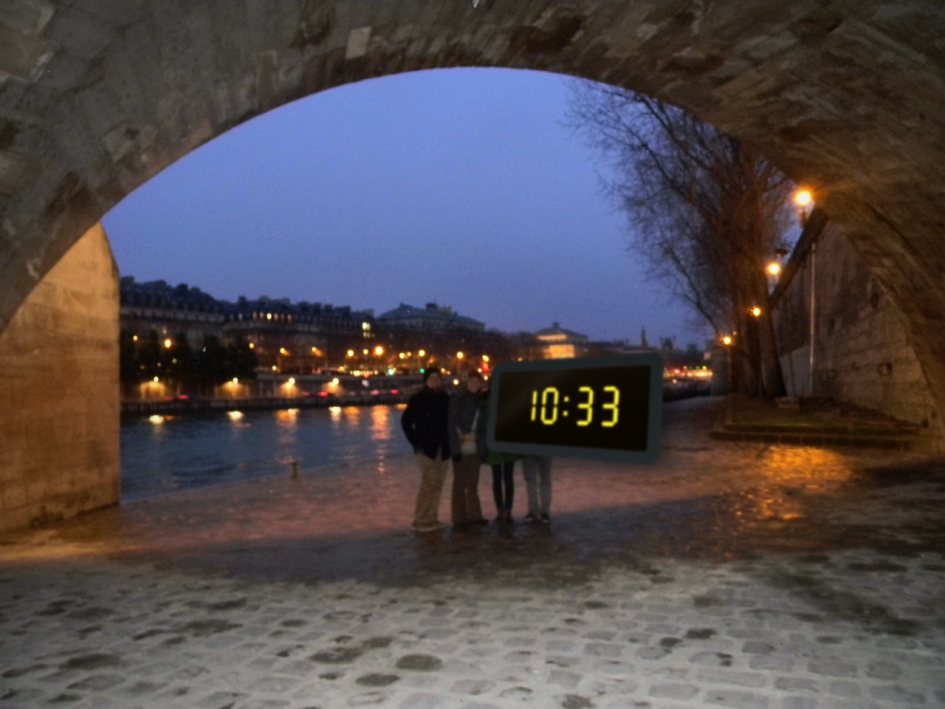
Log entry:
10h33
